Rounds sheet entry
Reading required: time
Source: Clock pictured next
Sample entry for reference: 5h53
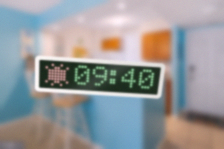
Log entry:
9h40
